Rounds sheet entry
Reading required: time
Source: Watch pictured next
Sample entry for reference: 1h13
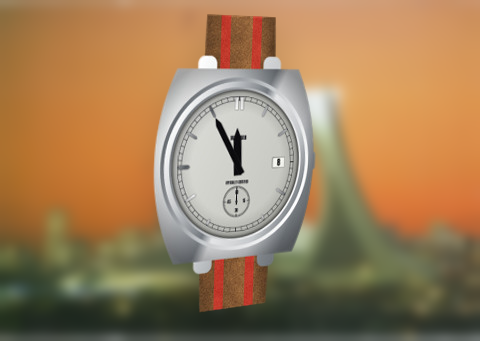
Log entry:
11h55
